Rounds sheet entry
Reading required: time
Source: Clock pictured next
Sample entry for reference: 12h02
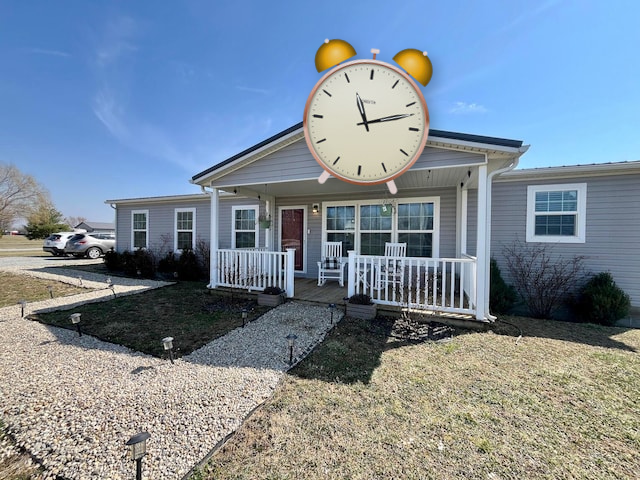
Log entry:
11h12
